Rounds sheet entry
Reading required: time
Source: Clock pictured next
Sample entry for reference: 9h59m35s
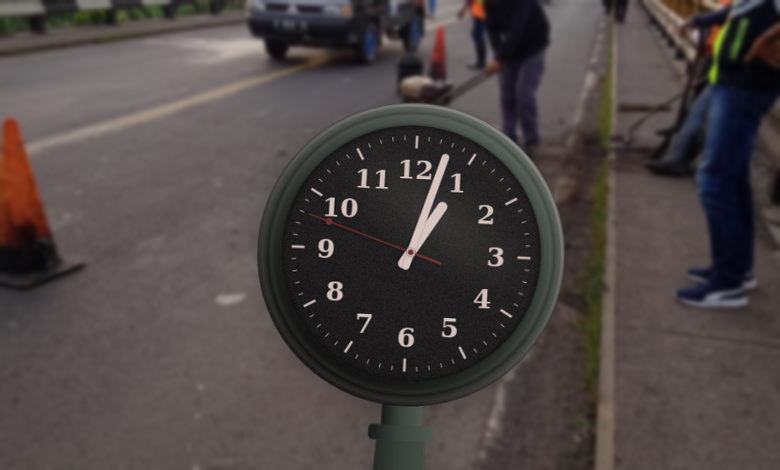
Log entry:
1h02m48s
